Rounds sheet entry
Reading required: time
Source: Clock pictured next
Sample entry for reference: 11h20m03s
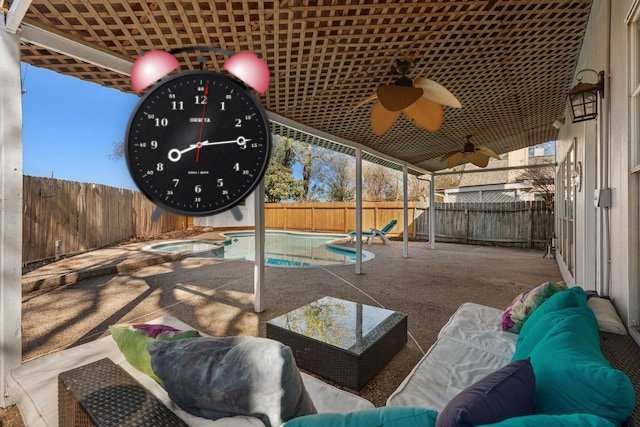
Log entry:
8h14m01s
